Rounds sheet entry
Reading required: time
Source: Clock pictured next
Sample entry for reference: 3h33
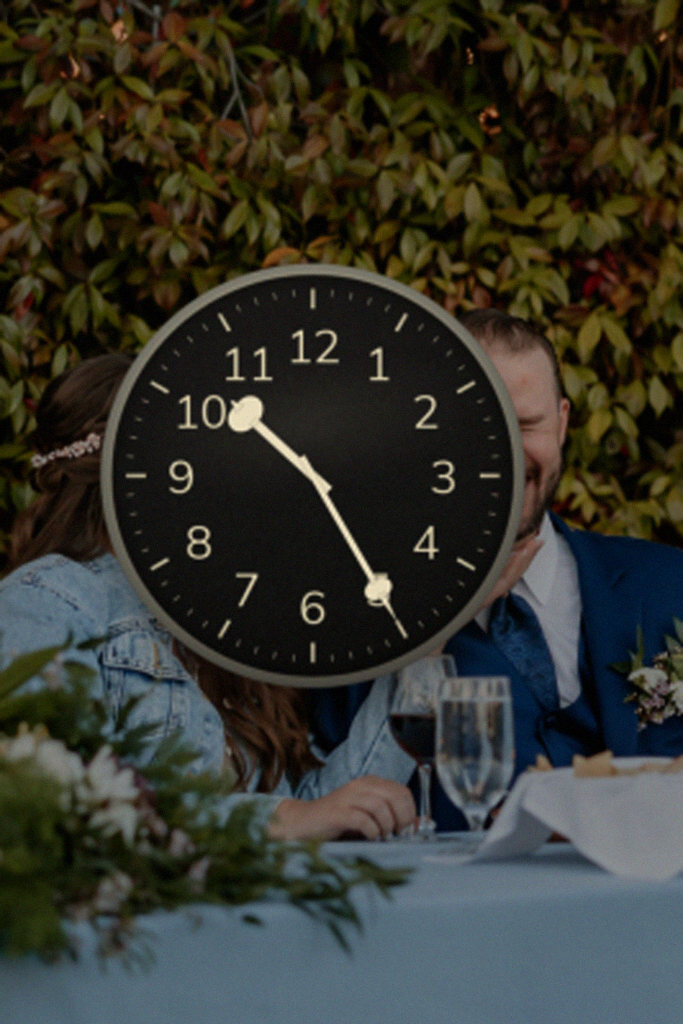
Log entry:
10h25
